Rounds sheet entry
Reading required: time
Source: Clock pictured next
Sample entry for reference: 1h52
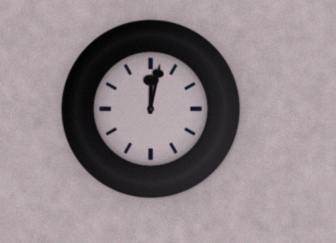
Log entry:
12h02
